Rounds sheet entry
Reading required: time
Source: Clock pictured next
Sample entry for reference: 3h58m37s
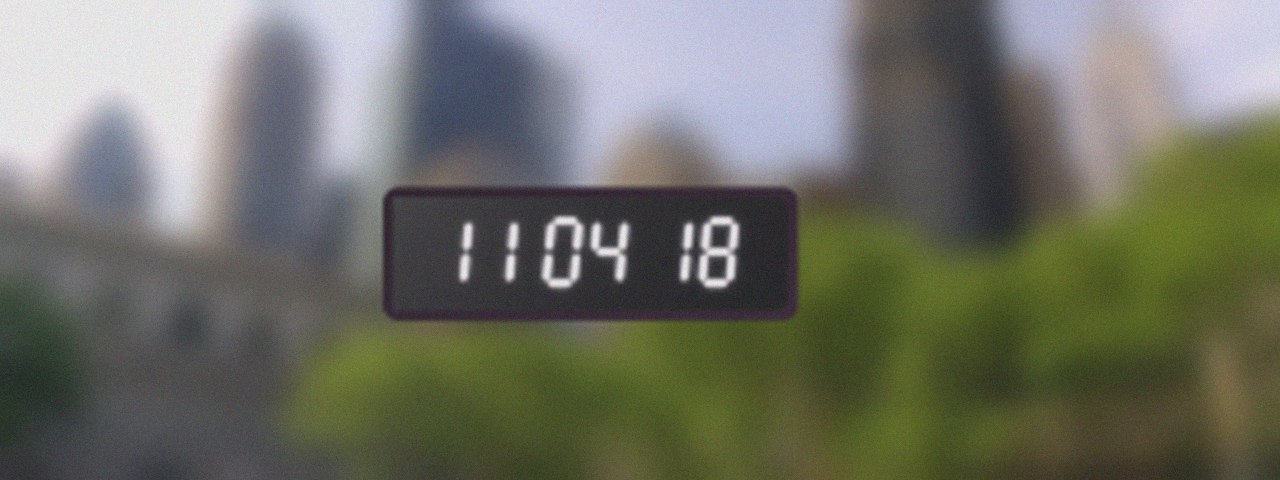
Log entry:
11h04m18s
